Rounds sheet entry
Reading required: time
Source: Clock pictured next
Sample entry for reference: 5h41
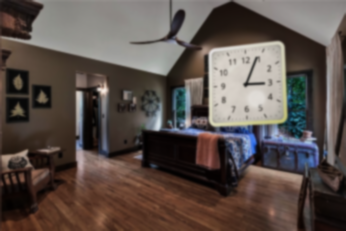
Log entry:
3h04
